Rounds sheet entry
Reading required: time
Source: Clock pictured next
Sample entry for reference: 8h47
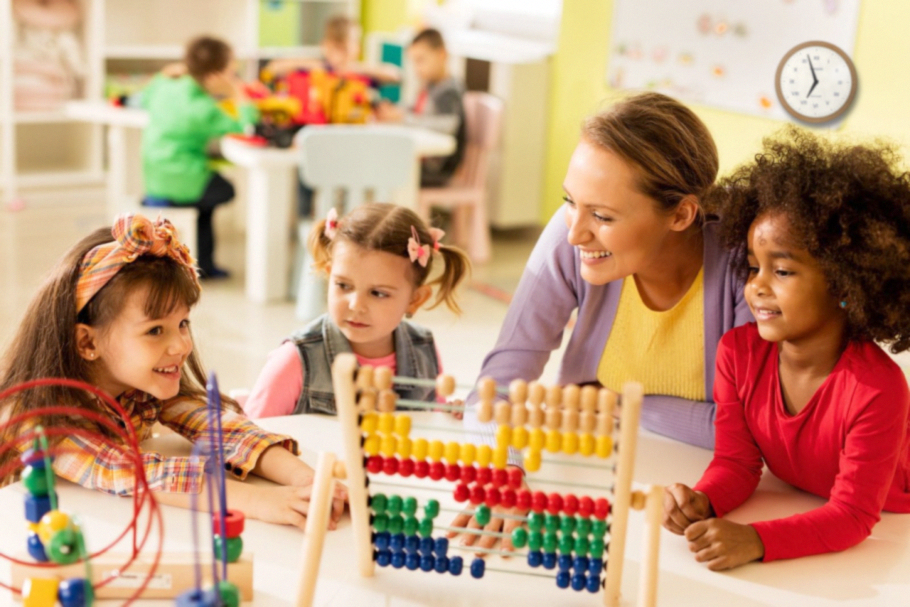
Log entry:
6h57
